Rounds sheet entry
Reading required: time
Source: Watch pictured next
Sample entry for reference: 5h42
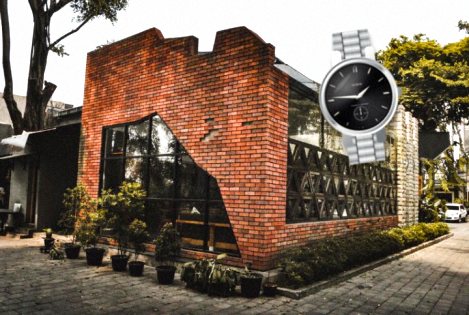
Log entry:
1h46
